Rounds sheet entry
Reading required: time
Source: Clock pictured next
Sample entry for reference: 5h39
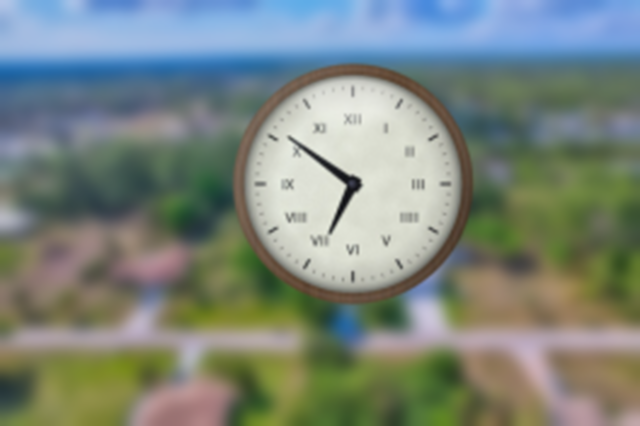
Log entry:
6h51
